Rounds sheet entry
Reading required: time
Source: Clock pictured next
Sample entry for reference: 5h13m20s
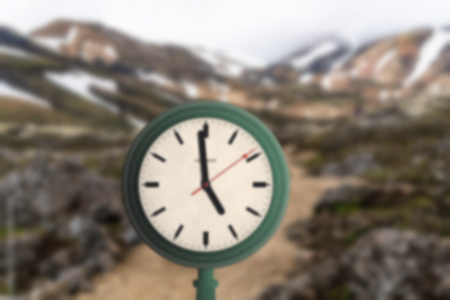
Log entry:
4h59m09s
